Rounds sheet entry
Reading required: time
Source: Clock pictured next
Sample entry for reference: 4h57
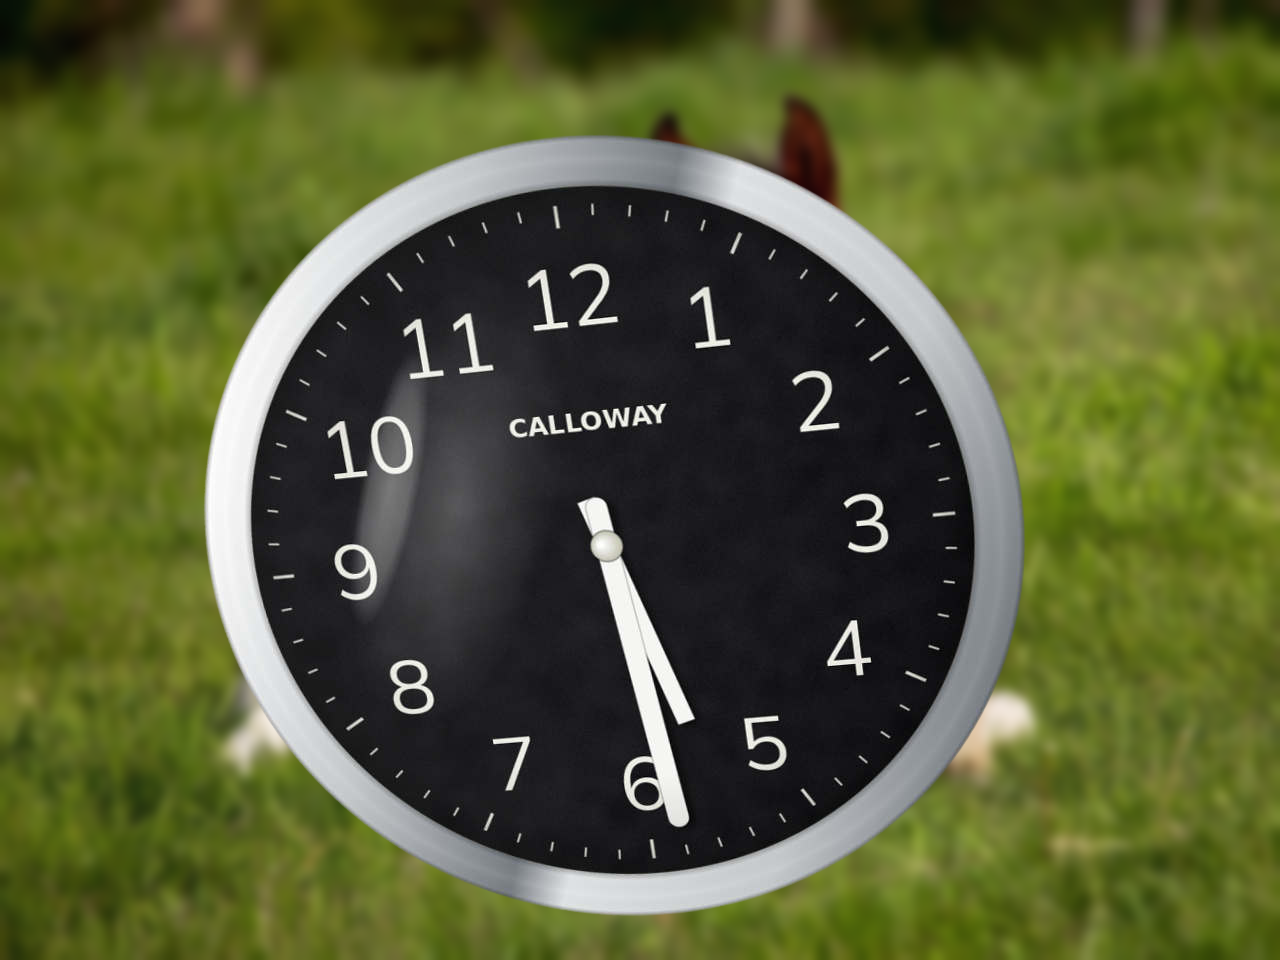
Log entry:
5h29
